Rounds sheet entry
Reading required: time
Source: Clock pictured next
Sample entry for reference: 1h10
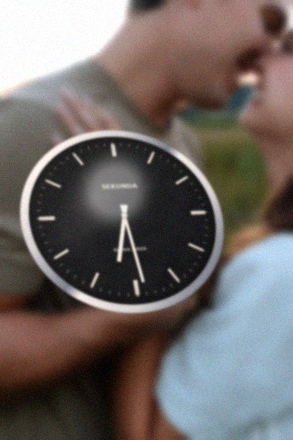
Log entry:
6h29
